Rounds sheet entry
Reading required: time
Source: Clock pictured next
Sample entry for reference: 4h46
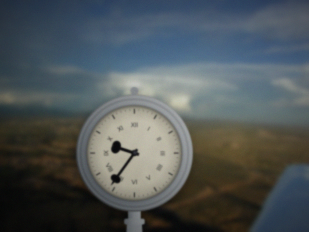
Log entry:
9h36
